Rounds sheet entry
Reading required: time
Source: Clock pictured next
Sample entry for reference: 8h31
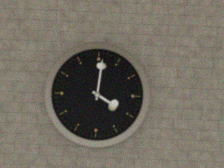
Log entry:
4h01
